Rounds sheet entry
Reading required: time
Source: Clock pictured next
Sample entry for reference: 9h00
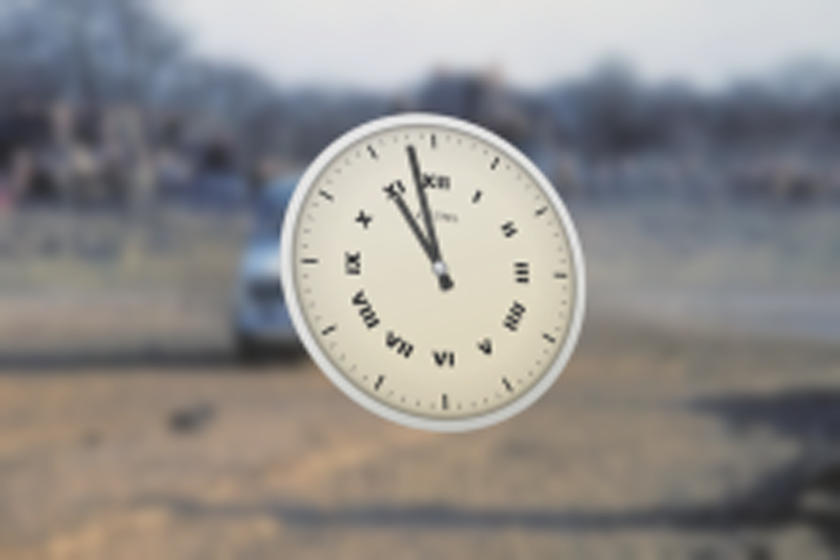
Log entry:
10h58
